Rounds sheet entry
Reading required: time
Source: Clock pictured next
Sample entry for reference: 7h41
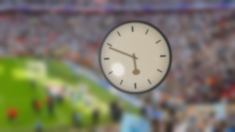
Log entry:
5h49
